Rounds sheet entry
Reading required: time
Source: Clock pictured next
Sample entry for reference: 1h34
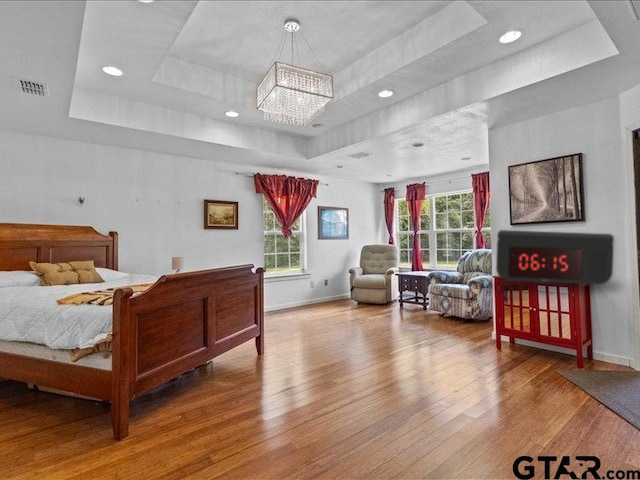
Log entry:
6h15
